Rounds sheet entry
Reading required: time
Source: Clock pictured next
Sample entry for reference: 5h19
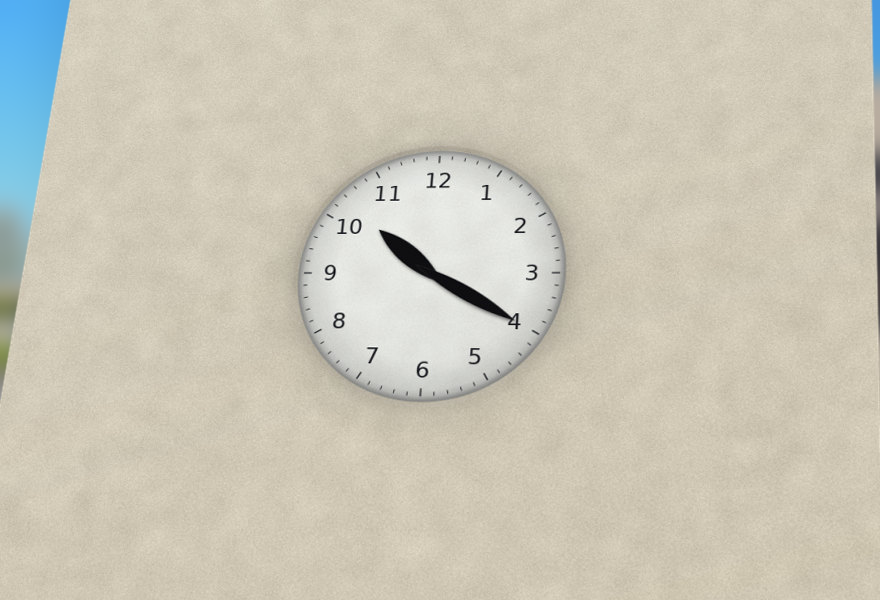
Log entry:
10h20
